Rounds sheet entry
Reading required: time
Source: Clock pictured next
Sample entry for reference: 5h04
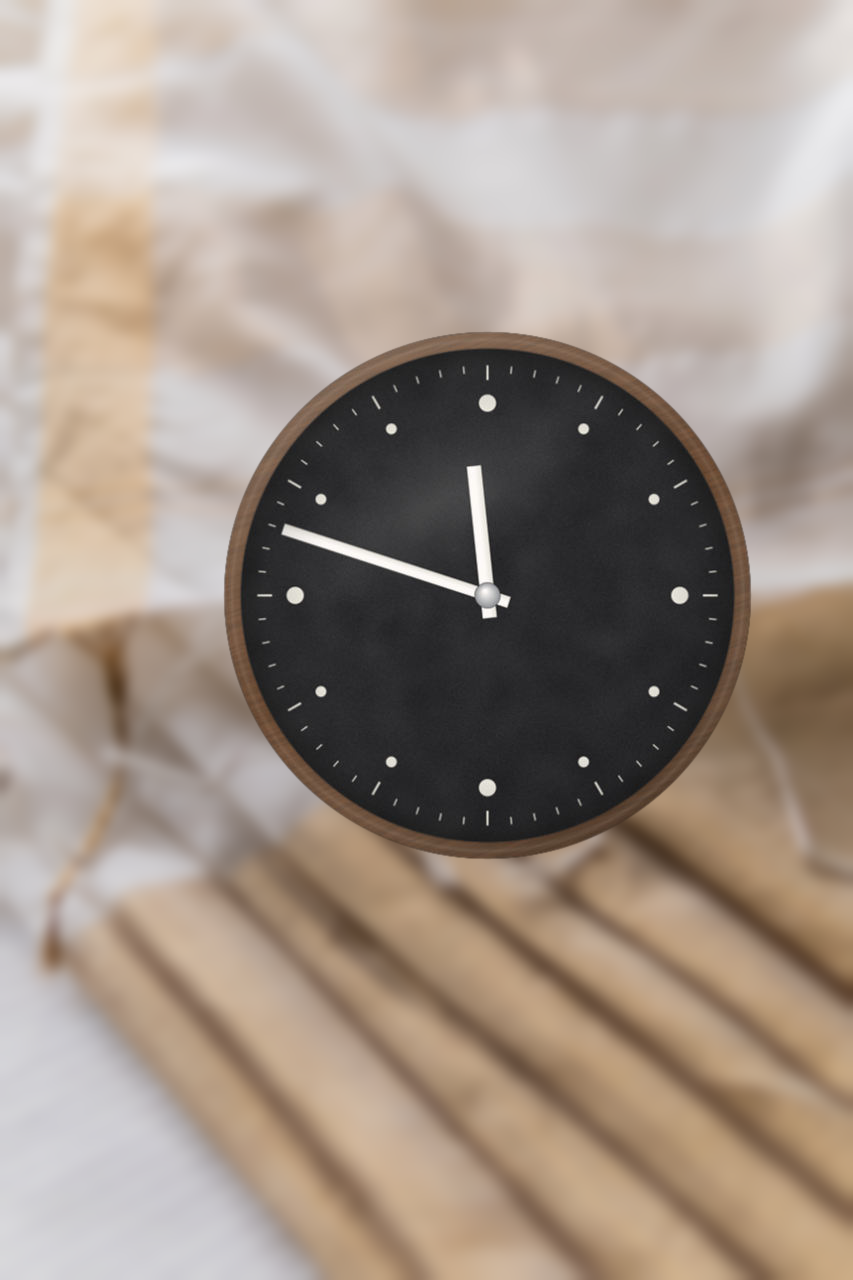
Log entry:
11h48
